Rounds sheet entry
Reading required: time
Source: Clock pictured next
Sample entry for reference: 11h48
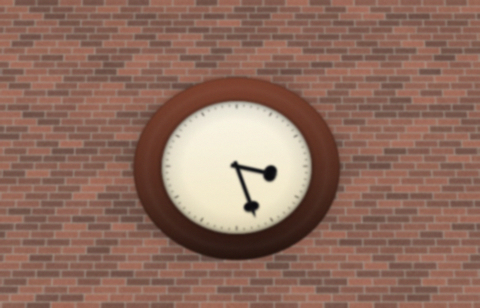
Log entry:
3h27
